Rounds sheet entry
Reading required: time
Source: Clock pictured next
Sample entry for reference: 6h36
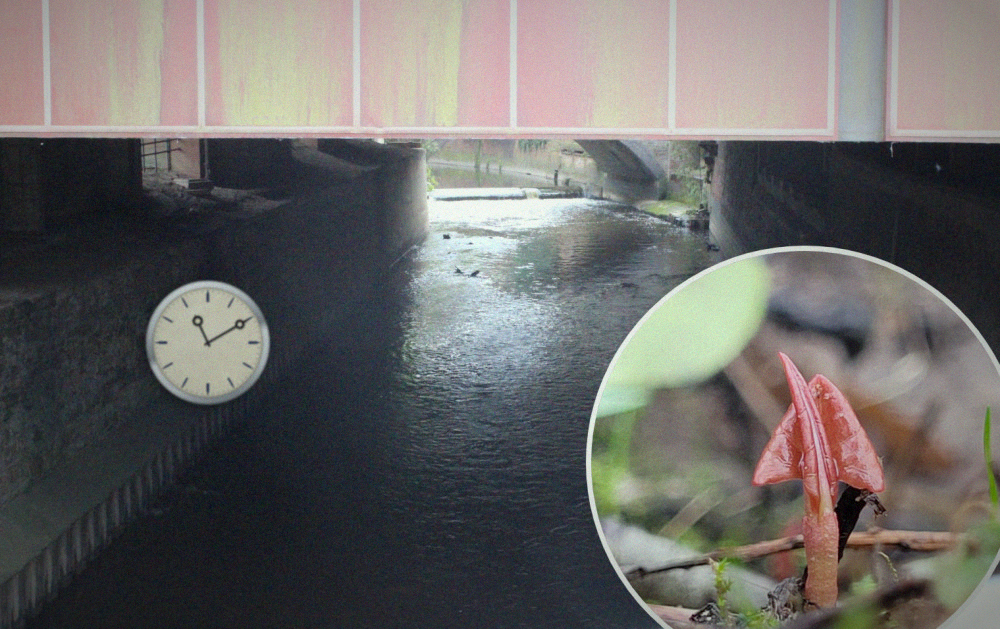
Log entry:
11h10
